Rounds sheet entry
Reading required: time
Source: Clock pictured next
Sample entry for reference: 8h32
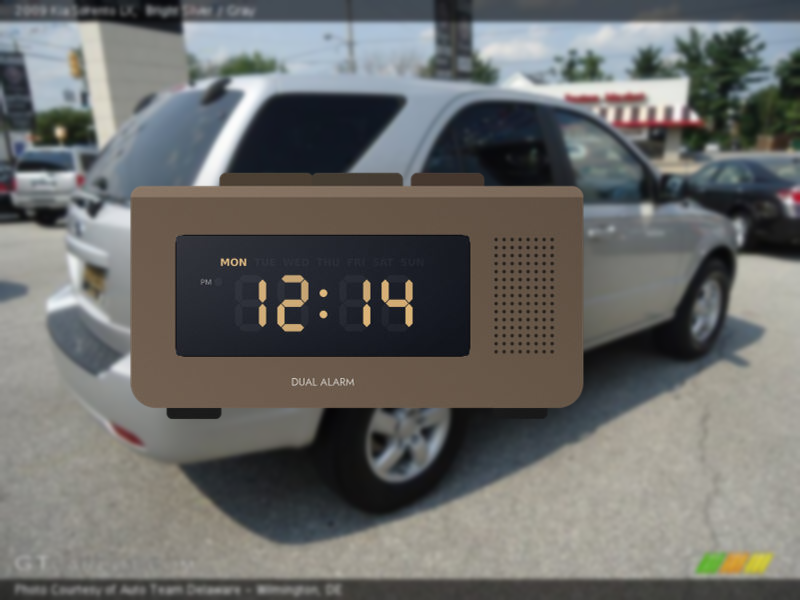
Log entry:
12h14
